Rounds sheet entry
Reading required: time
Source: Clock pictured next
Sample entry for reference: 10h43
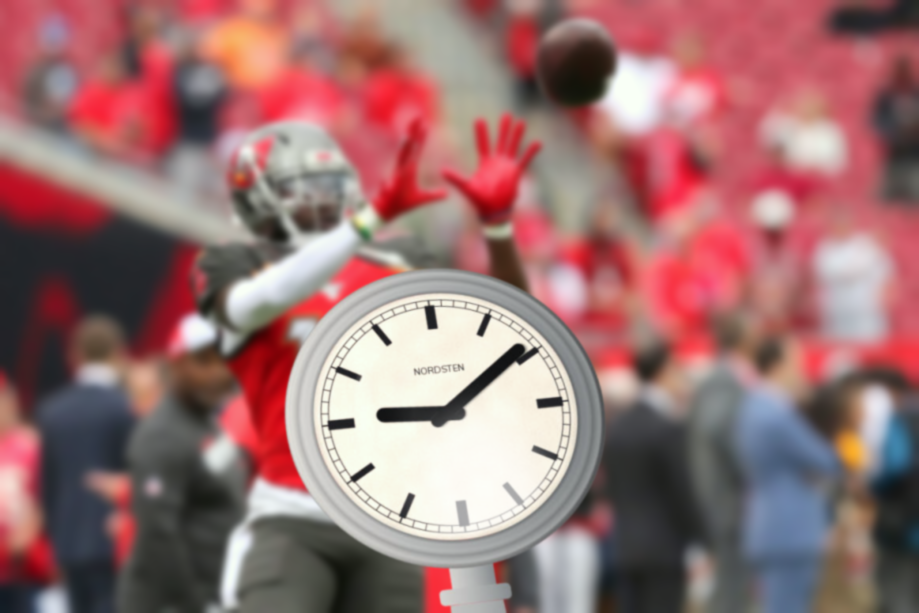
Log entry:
9h09
